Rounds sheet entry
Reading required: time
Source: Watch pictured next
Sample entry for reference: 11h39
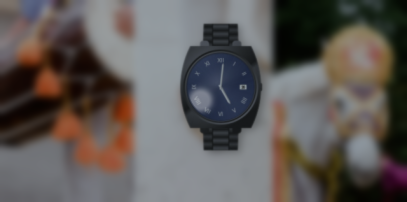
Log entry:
5h01
